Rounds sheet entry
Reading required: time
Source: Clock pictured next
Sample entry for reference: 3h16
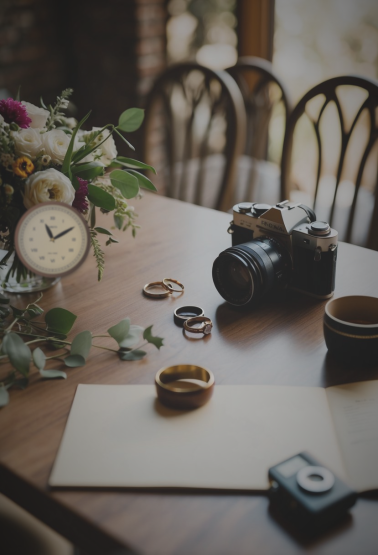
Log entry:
11h10
